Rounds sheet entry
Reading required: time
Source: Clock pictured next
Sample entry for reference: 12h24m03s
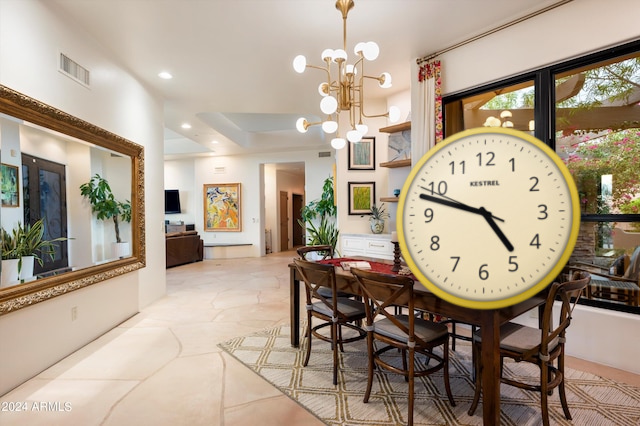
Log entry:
4h47m49s
